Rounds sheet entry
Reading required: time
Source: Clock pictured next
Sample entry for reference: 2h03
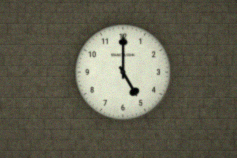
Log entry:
5h00
